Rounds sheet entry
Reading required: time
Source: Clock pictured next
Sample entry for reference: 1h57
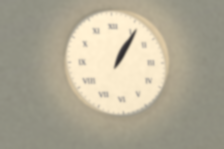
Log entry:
1h06
